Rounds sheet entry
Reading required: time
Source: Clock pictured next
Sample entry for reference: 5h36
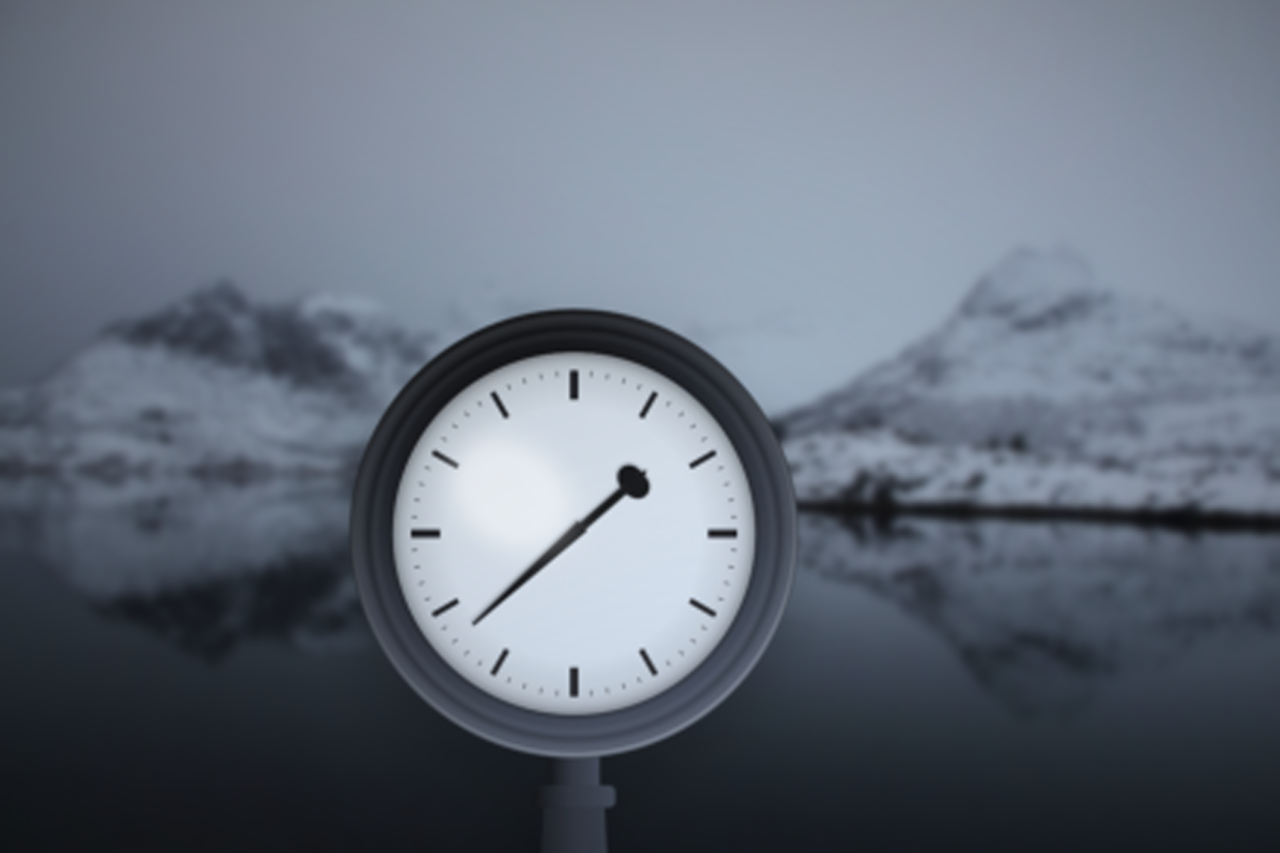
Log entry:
1h38
